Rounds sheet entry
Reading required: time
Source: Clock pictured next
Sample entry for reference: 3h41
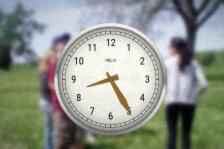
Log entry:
8h25
